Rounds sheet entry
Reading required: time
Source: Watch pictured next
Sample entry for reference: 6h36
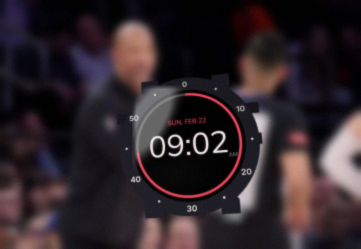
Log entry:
9h02
